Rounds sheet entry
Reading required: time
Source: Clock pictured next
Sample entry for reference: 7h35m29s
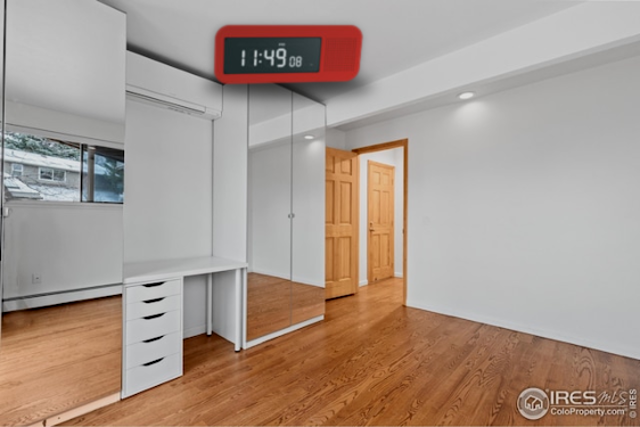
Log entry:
11h49m08s
